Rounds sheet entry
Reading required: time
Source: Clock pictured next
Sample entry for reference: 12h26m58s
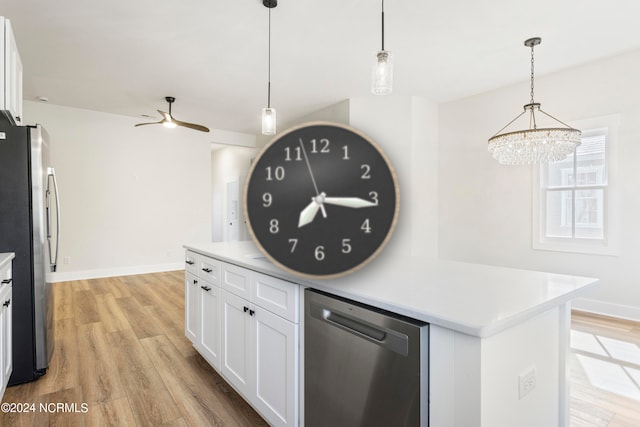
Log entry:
7h15m57s
